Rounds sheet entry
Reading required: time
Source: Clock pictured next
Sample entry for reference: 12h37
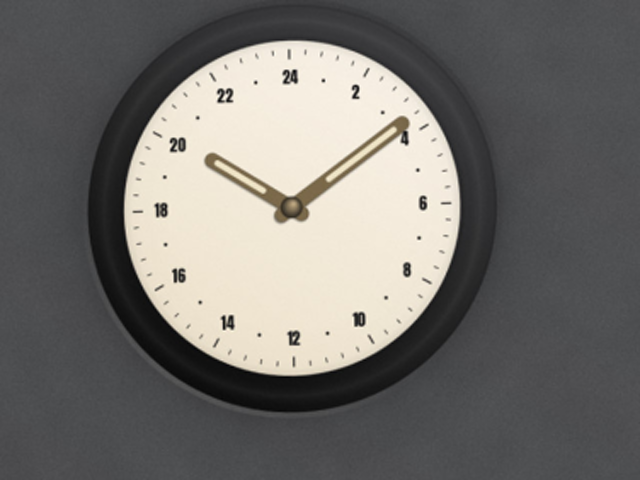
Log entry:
20h09
